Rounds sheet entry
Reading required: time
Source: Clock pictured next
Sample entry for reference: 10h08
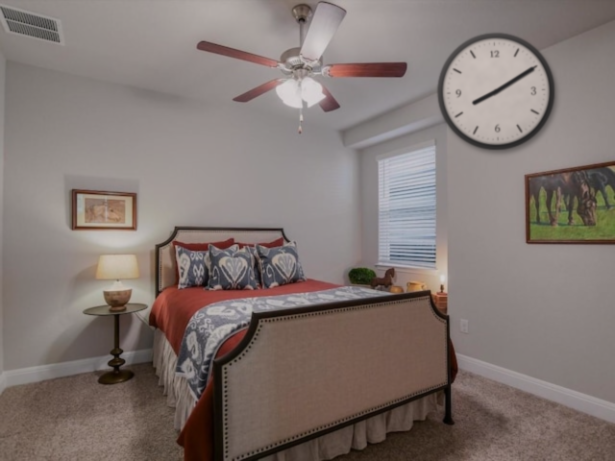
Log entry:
8h10
